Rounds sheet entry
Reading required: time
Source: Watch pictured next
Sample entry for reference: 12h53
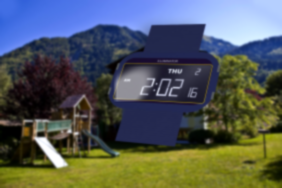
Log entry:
2h02
